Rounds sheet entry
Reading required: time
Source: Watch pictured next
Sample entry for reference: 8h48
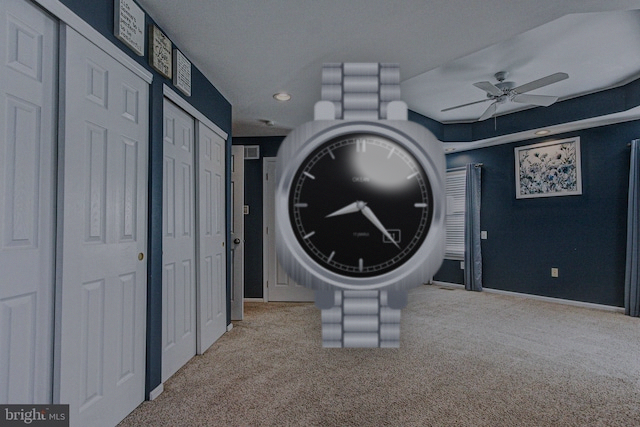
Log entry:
8h23
